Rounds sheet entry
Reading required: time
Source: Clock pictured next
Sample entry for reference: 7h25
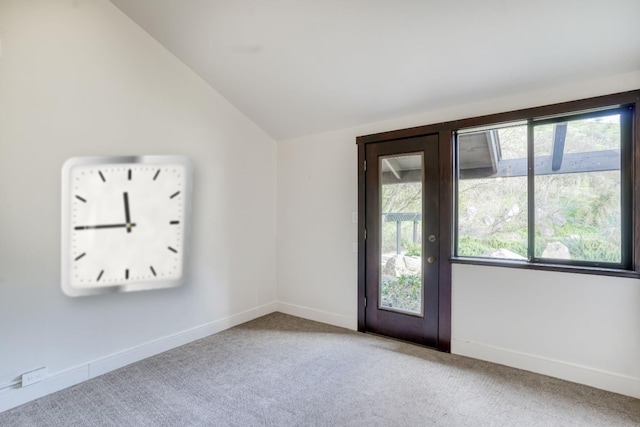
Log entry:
11h45
